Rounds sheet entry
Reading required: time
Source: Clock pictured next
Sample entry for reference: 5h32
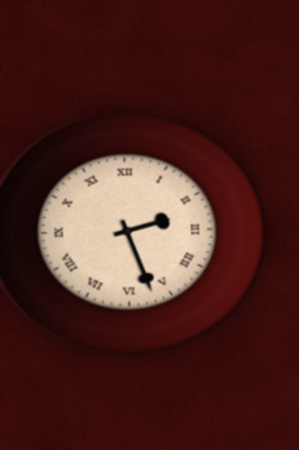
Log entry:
2h27
